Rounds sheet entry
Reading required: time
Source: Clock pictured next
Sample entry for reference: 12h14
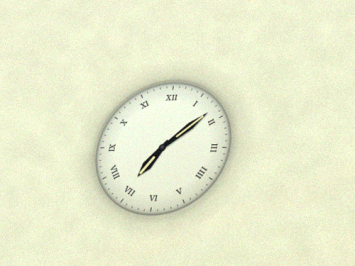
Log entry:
7h08
